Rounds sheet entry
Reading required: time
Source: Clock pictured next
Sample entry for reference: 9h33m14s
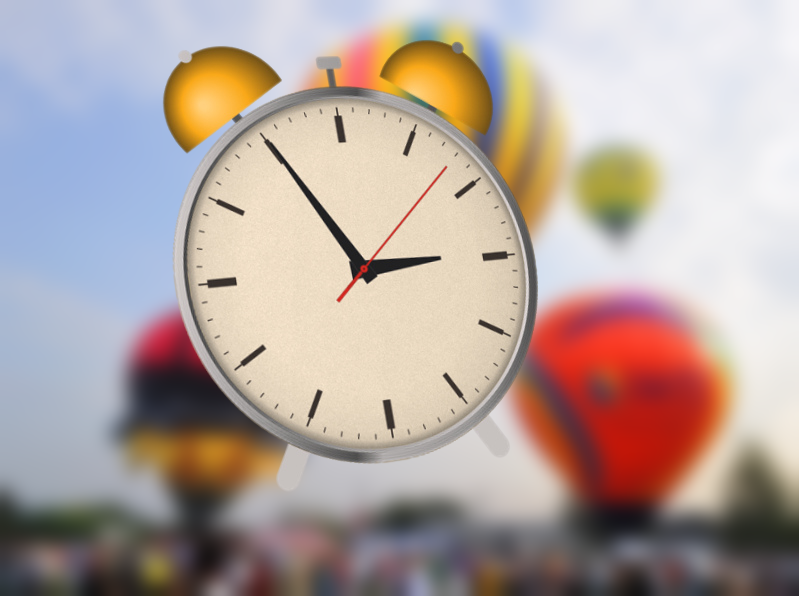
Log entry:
2h55m08s
